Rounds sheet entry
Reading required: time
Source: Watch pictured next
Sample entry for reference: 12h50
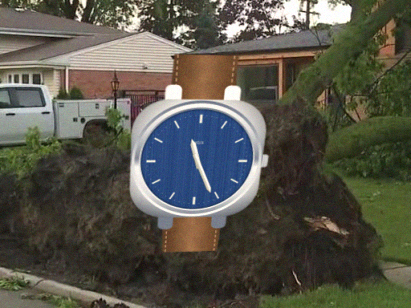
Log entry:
11h26
